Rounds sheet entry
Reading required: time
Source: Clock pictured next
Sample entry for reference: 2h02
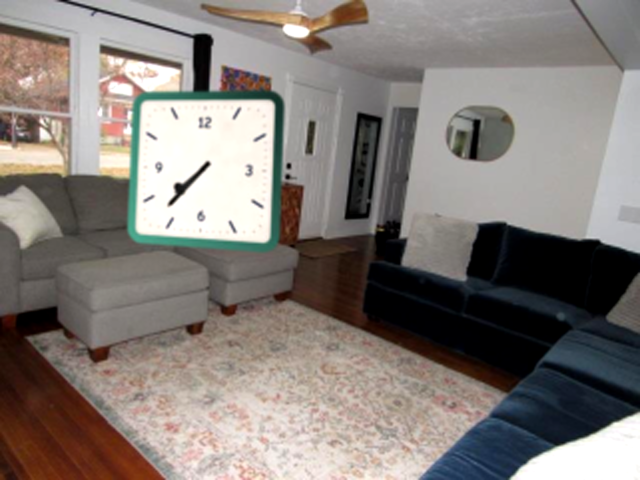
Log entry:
7h37
